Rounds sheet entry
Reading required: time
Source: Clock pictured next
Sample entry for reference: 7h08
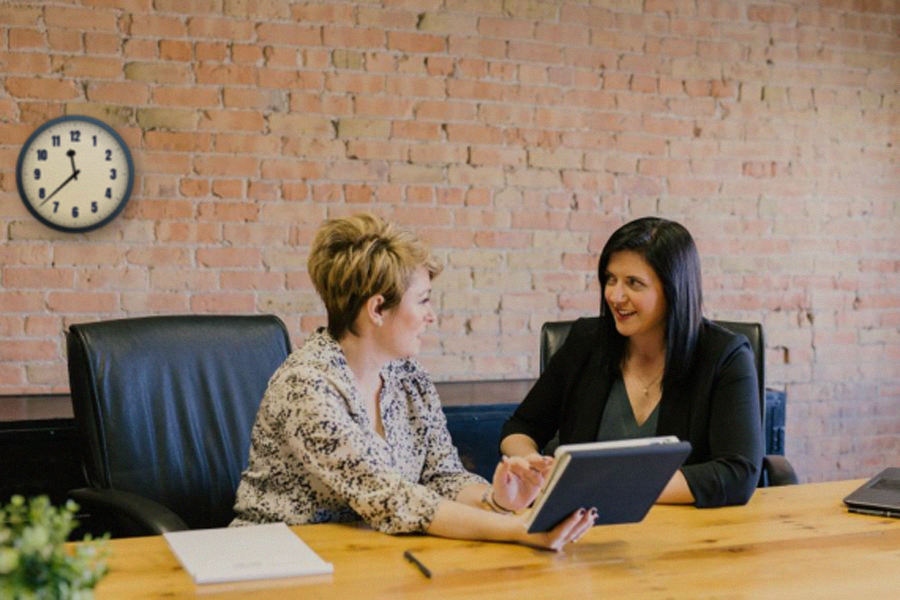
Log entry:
11h38
